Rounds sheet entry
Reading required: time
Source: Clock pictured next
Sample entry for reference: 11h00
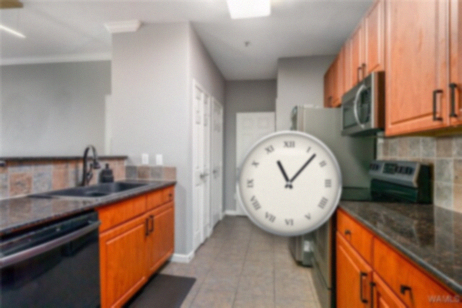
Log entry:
11h07
